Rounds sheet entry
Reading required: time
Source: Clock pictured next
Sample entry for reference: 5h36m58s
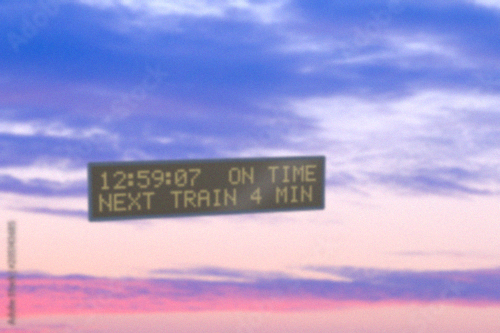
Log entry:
12h59m07s
